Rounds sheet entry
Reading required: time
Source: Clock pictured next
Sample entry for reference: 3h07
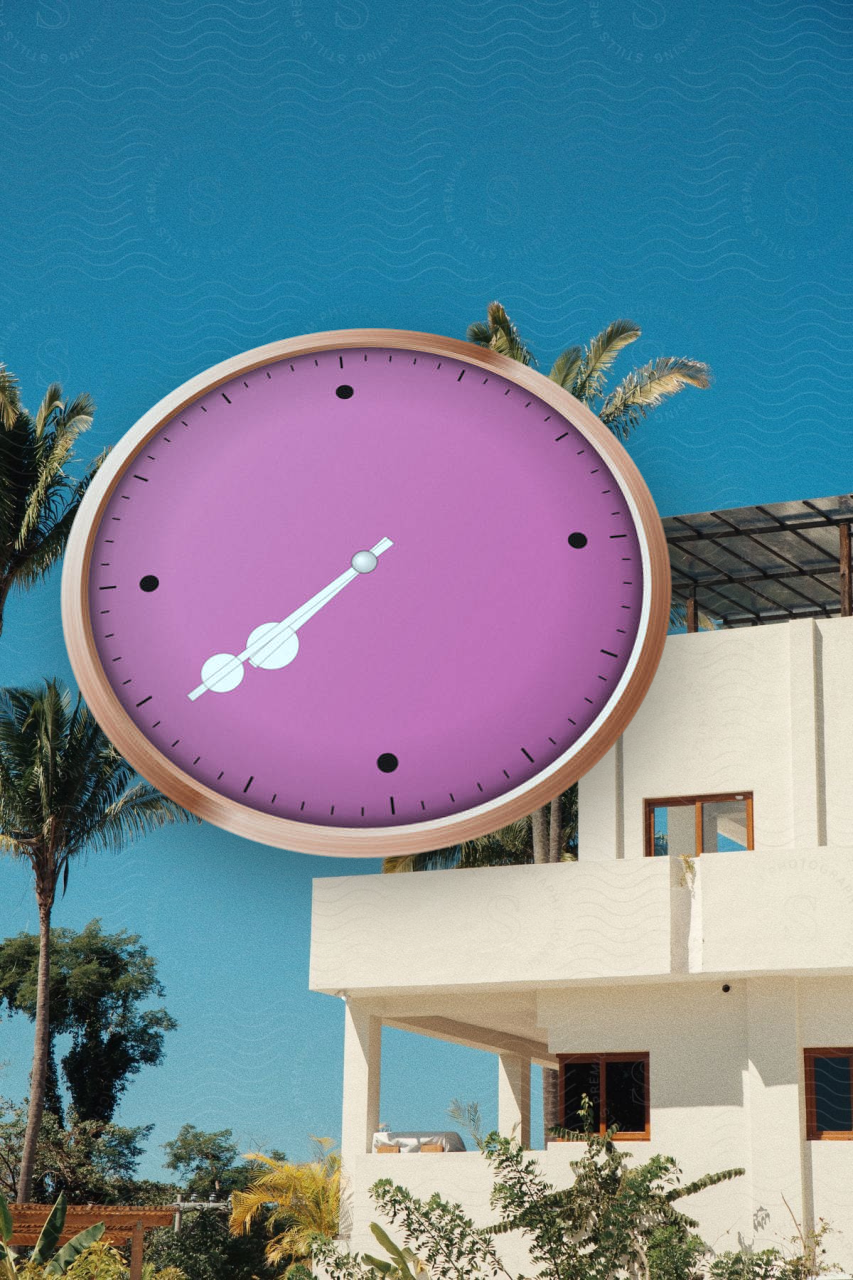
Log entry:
7h39
